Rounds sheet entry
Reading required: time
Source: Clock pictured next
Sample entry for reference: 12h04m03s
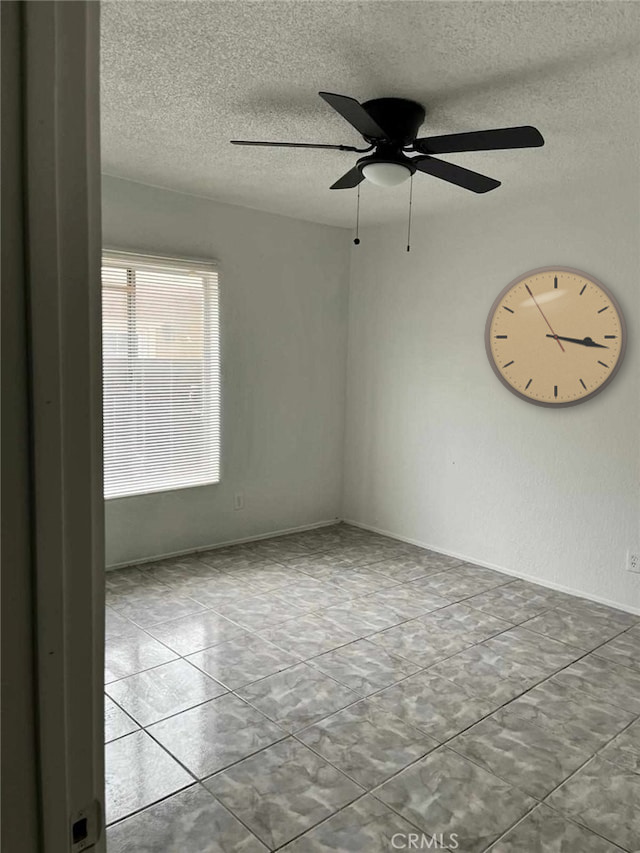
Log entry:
3h16m55s
